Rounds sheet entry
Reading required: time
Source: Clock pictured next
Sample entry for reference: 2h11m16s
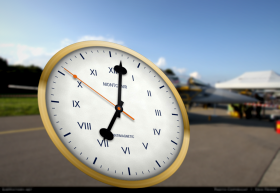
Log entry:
7h01m51s
